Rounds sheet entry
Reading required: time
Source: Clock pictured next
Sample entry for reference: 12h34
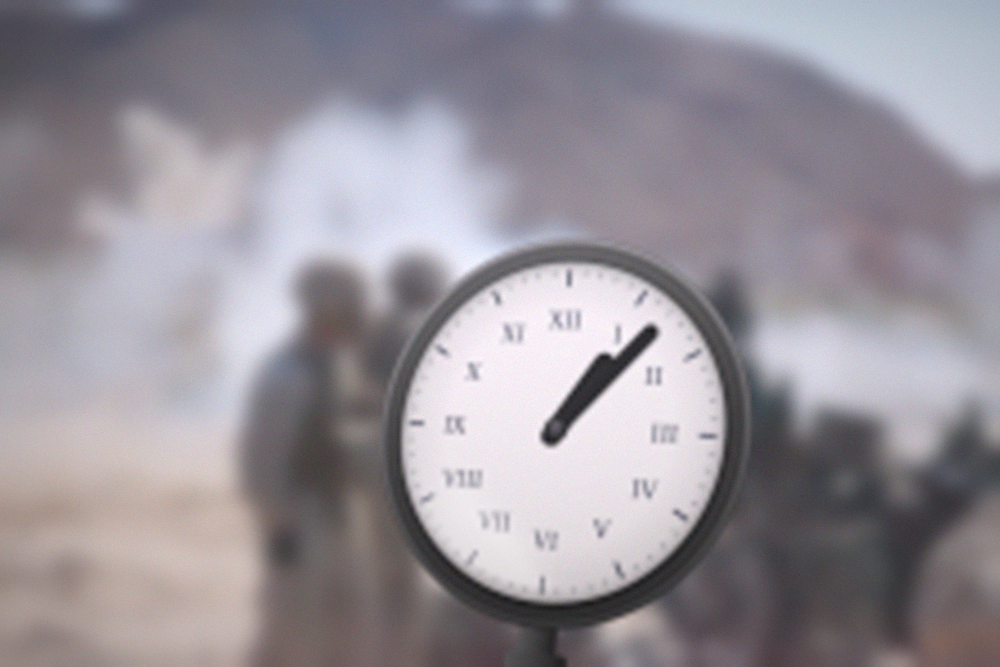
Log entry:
1h07
